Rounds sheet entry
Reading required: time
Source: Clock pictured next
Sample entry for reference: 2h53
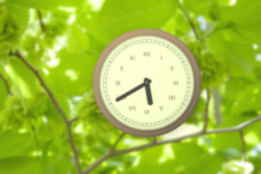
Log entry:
5h40
